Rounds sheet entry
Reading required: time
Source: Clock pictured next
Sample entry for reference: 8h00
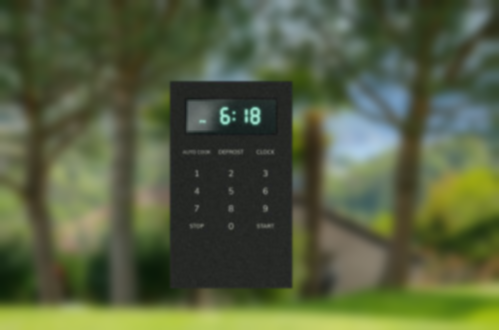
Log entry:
6h18
